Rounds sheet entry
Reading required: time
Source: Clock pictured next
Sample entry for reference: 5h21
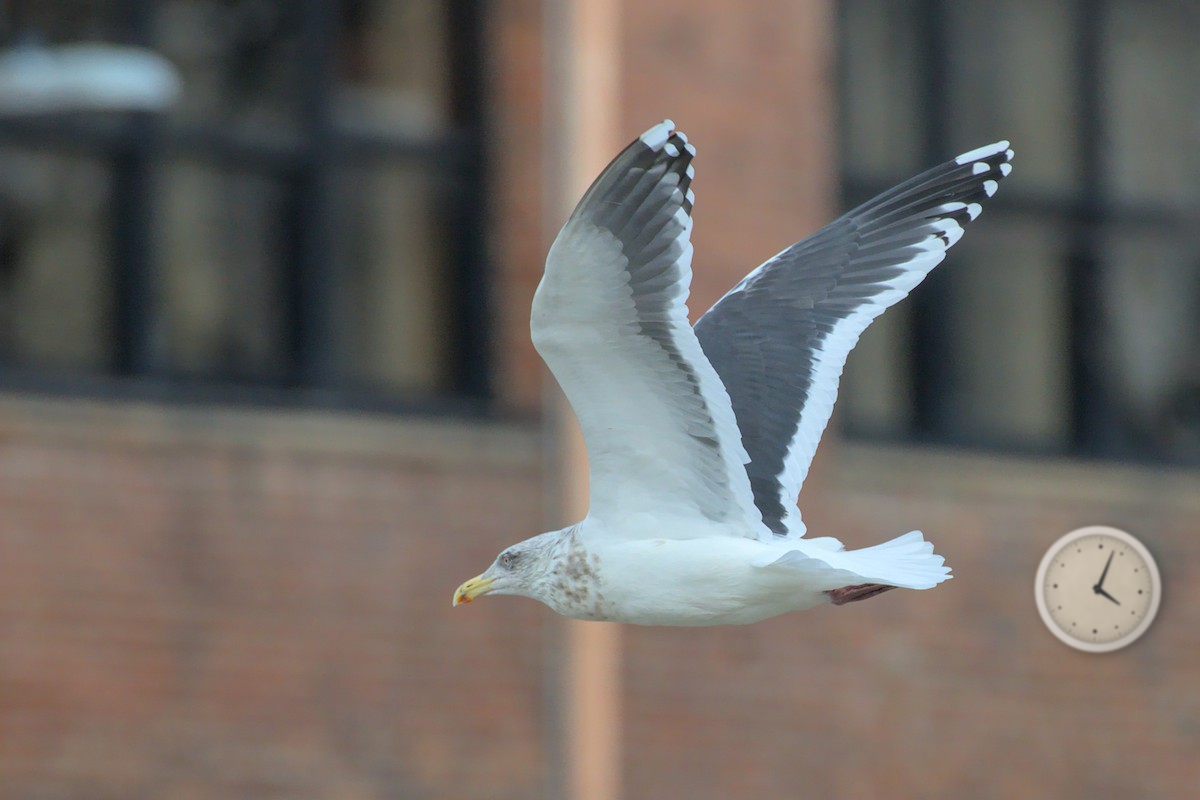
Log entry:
4h03
